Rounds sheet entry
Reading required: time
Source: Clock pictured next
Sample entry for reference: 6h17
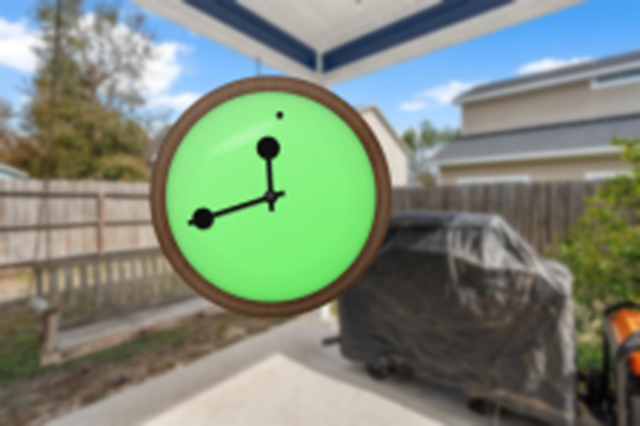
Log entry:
11h41
